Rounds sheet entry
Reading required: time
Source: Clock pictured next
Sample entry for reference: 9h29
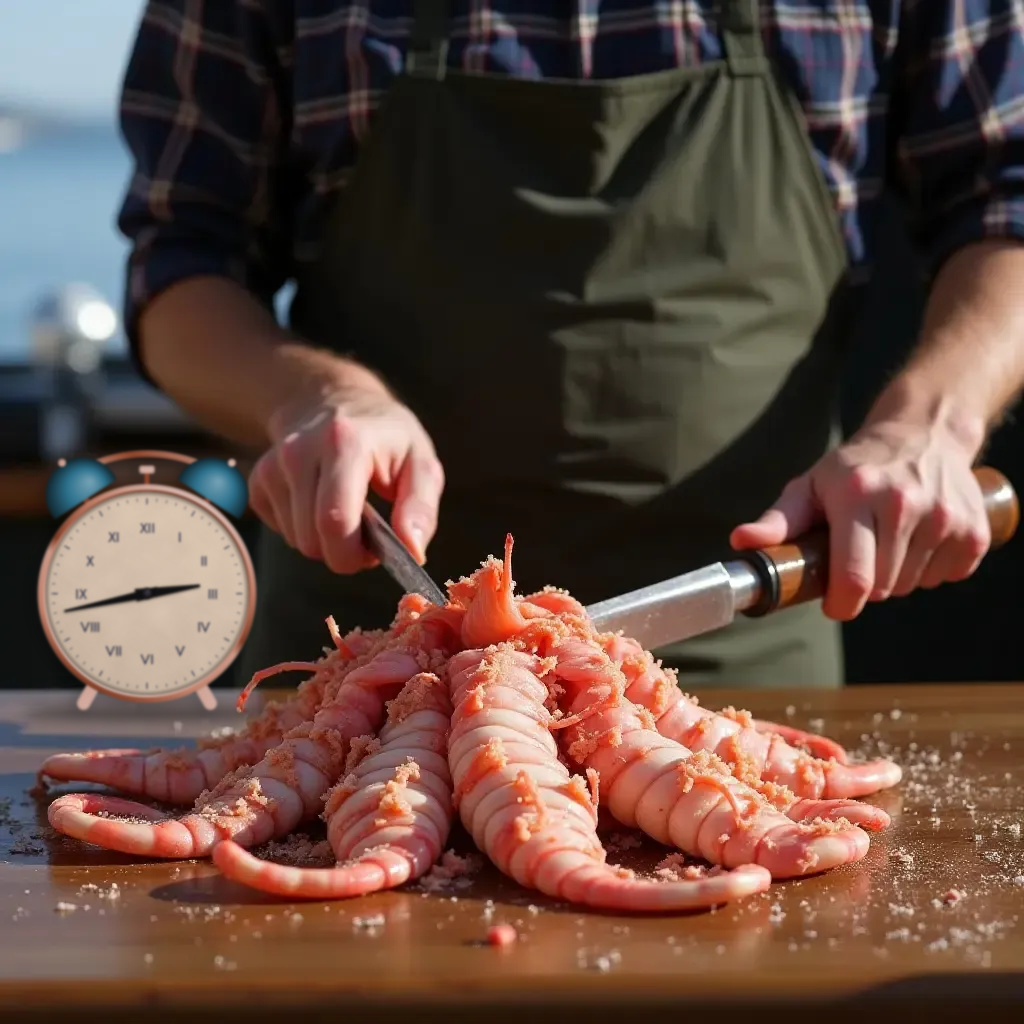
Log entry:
2h43
